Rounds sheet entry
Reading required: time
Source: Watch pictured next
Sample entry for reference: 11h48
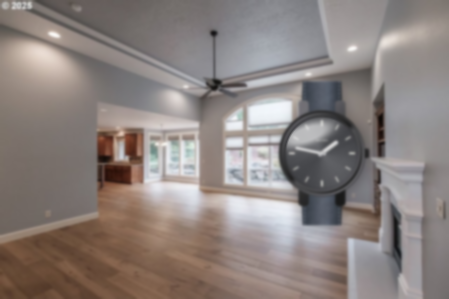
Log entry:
1h47
